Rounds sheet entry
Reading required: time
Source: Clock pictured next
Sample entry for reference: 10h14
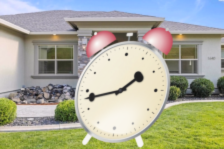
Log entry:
1h43
